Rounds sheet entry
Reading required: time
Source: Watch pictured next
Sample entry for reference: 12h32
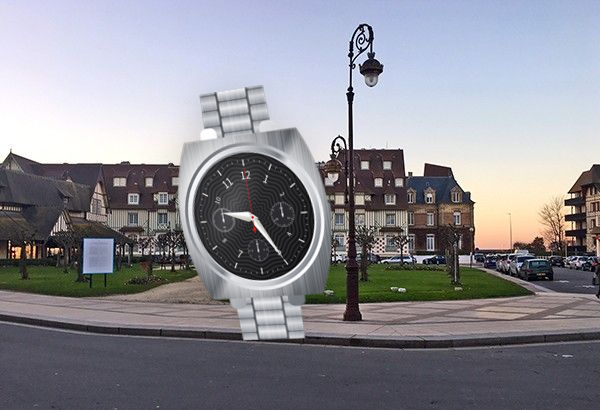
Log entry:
9h25
